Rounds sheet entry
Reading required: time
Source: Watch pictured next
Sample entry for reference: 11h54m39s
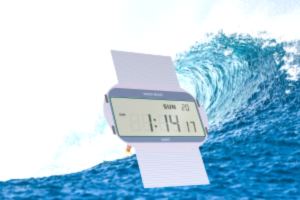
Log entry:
1h14m17s
